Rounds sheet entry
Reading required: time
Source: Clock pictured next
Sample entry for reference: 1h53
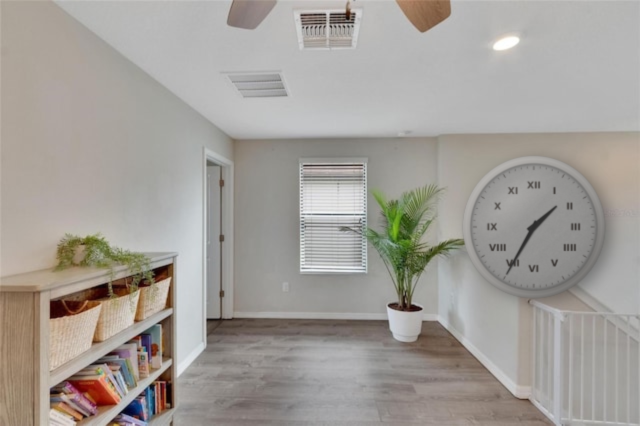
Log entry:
1h35
